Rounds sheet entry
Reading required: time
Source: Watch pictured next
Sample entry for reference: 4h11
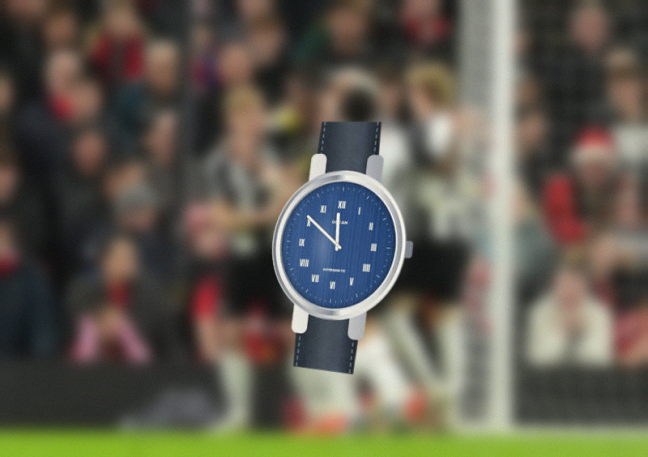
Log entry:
11h51
